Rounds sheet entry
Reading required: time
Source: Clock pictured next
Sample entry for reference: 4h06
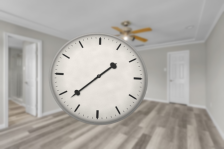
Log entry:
1h38
